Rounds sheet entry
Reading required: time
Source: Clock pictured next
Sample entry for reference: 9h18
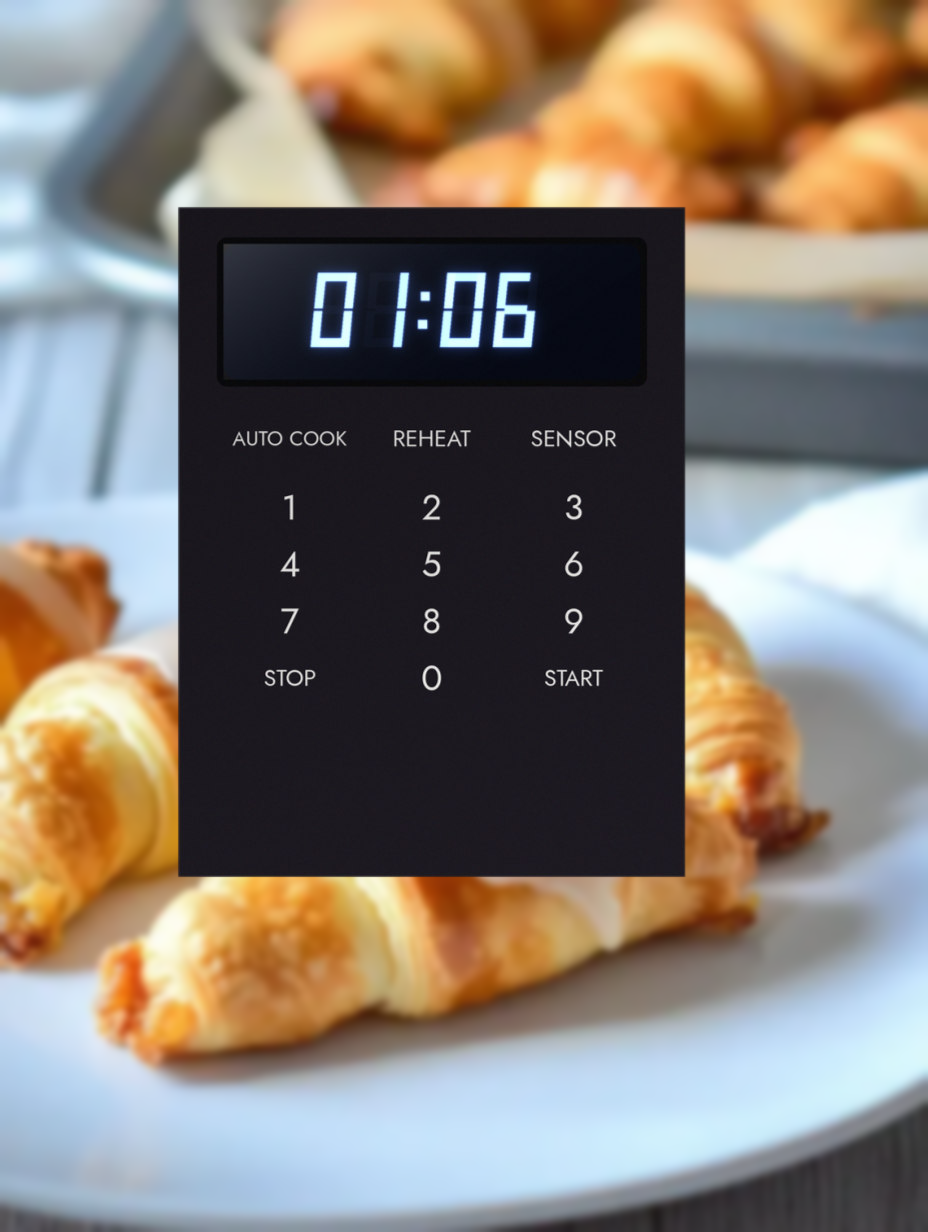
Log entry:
1h06
